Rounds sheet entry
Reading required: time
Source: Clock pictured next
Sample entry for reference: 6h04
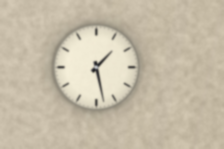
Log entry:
1h28
